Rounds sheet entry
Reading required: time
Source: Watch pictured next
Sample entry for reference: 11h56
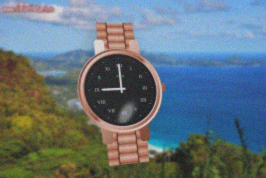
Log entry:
9h00
